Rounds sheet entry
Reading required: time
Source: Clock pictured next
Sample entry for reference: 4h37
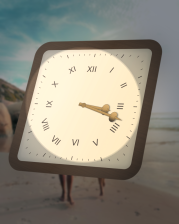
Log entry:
3h18
